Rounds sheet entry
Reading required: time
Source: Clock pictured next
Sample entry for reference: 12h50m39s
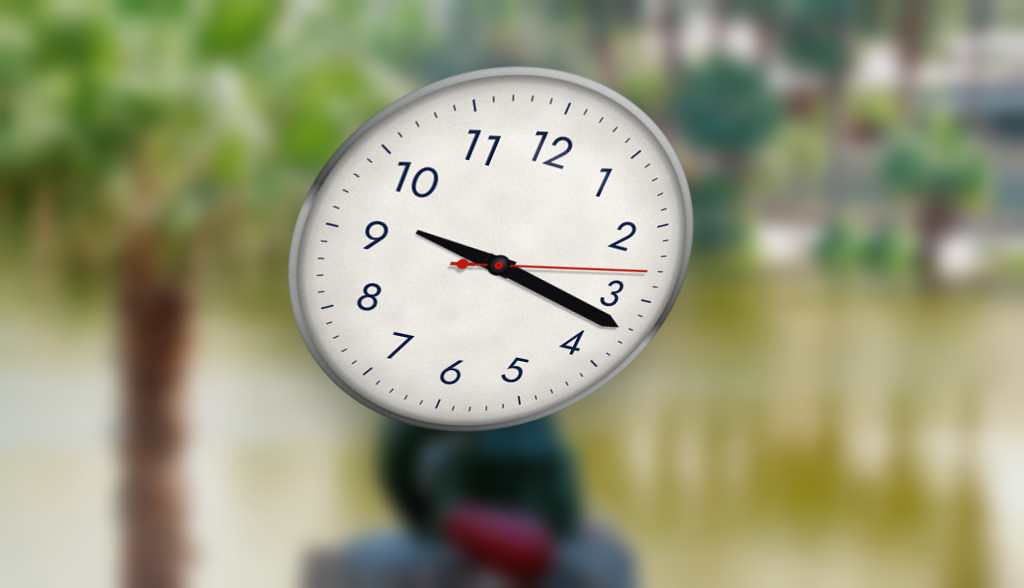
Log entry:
9h17m13s
